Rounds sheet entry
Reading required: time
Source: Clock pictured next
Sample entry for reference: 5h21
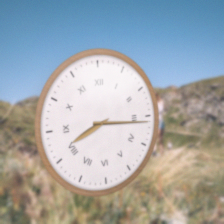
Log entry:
8h16
